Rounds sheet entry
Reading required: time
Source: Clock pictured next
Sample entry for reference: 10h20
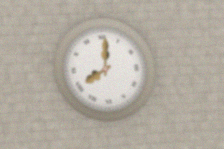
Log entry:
8h01
